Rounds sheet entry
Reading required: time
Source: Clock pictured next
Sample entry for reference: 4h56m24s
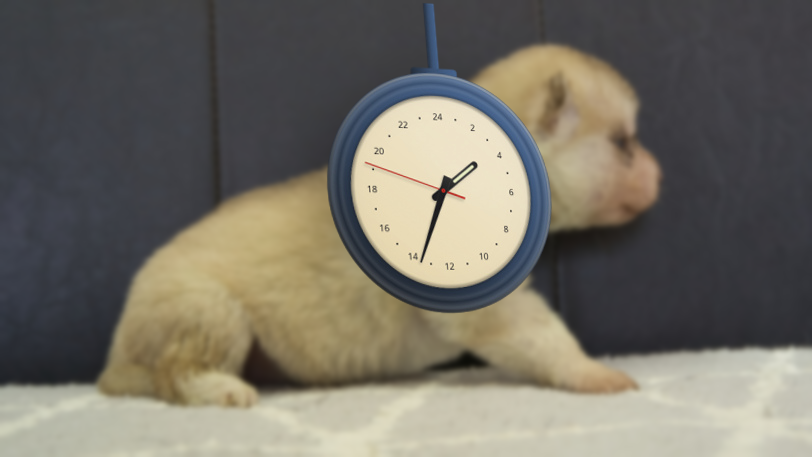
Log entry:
3h33m48s
